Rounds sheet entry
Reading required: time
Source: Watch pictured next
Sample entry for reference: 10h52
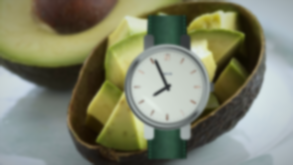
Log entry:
7h56
